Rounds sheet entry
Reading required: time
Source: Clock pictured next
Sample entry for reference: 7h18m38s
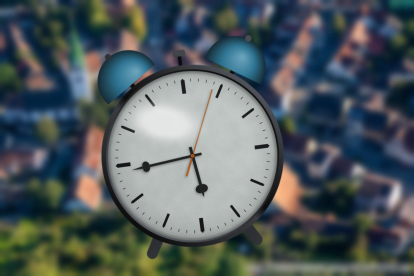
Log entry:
5h44m04s
